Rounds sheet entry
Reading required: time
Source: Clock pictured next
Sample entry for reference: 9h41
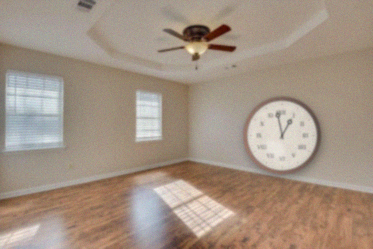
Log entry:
12h58
